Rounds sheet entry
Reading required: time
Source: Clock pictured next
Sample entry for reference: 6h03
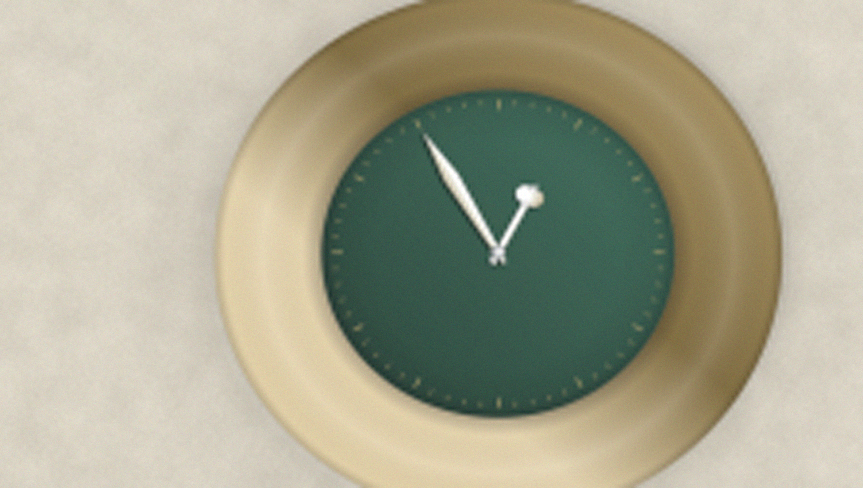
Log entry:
12h55
